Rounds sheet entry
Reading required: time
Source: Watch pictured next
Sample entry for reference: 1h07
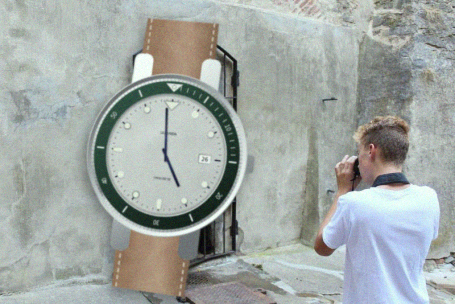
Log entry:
4h59
